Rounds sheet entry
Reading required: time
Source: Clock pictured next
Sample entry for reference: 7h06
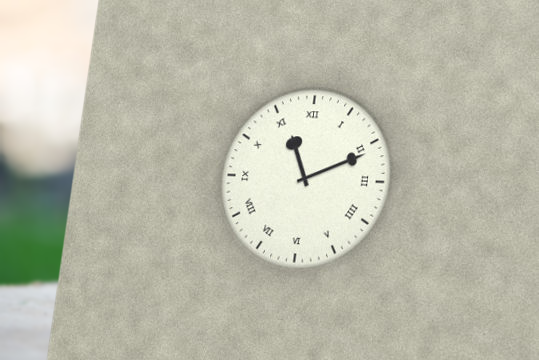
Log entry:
11h11
